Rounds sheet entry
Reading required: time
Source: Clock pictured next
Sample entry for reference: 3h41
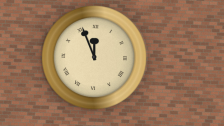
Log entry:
11h56
